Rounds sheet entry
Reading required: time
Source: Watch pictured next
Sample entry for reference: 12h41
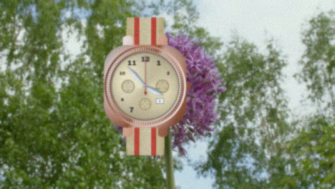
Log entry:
3h53
